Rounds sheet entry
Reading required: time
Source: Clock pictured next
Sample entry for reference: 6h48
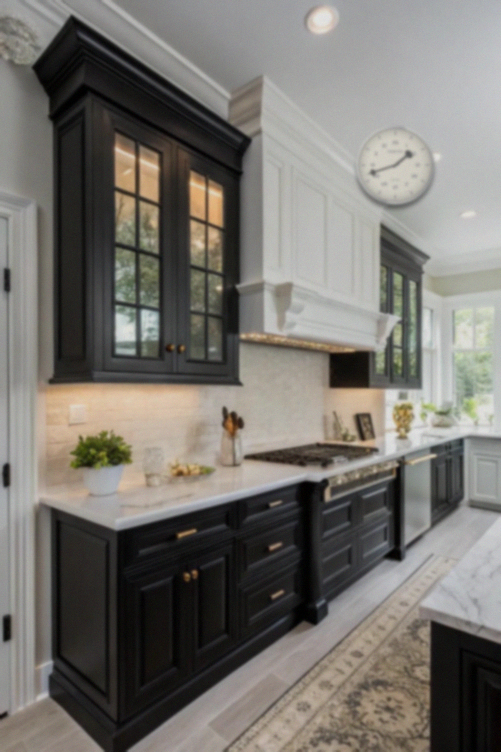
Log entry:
1h42
